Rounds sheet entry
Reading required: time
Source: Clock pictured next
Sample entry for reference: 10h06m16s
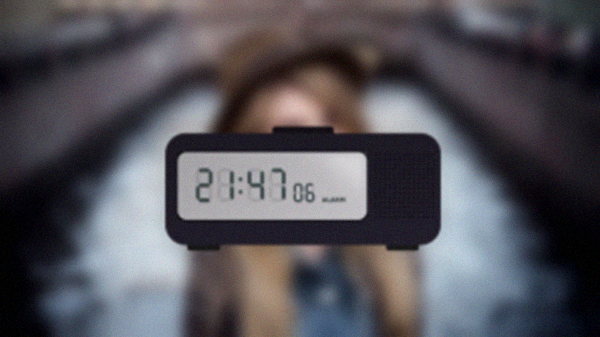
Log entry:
21h47m06s
